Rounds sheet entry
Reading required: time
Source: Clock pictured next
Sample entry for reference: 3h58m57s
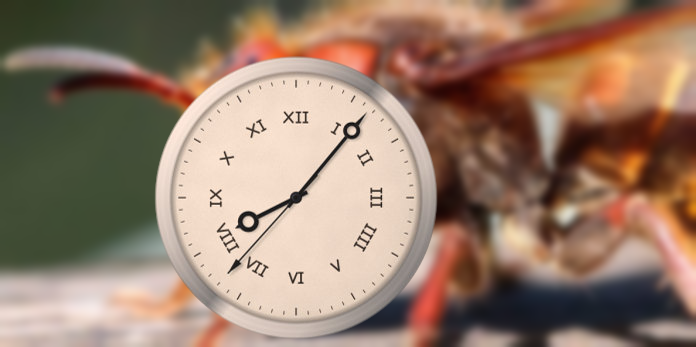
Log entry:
8h06m37s
